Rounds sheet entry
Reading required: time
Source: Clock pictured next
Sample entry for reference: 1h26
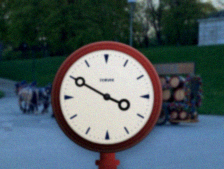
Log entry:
3h50
